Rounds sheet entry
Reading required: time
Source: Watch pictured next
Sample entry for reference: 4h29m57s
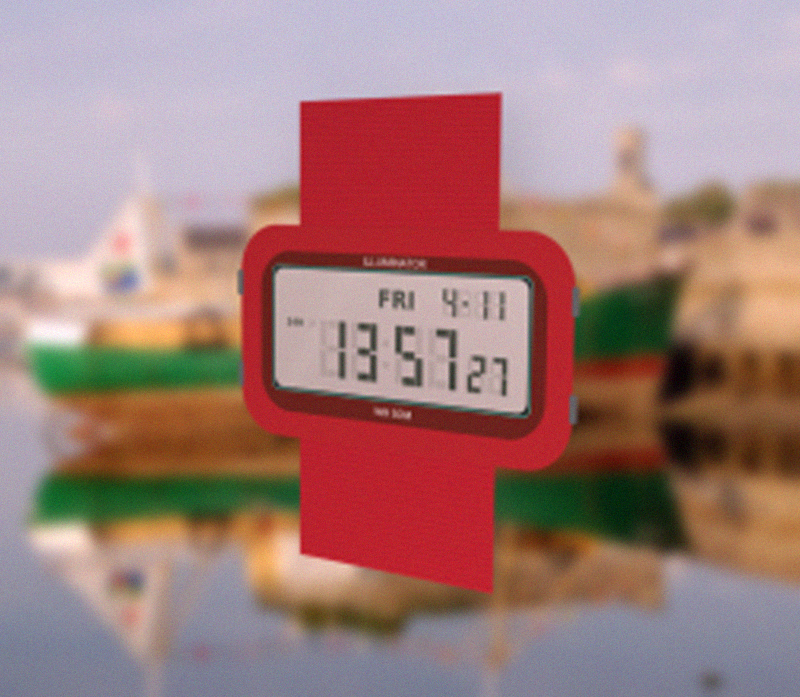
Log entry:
13h57m27s
